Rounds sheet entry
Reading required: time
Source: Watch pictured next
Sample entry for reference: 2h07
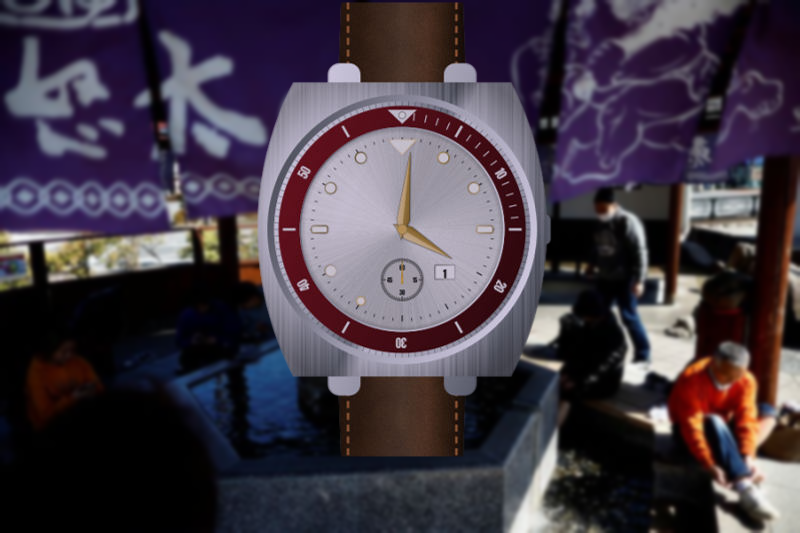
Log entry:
4h01
